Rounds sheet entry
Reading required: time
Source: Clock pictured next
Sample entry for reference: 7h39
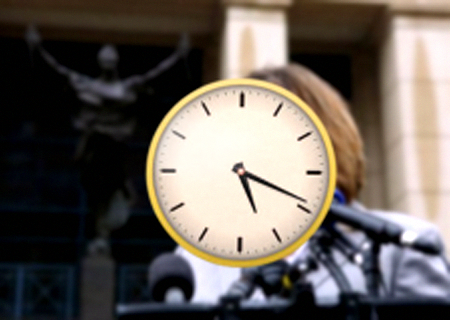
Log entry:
5h19
